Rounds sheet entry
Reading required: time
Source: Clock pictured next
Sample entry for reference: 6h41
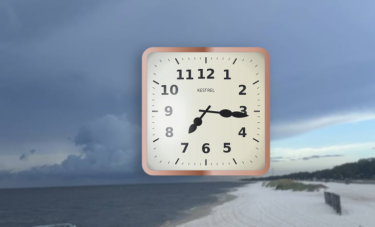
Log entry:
7h16
